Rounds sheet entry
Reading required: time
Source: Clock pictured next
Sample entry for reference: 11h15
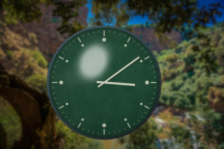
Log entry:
3h09
